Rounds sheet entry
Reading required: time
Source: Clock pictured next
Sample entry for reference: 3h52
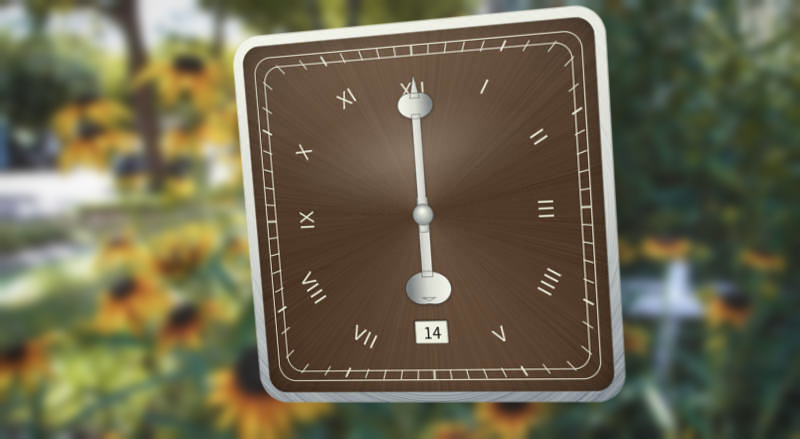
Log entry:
6h00
